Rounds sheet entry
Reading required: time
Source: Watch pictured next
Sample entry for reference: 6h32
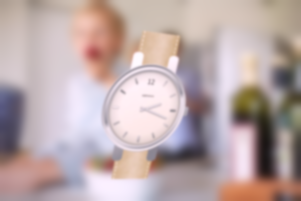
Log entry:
2h18
